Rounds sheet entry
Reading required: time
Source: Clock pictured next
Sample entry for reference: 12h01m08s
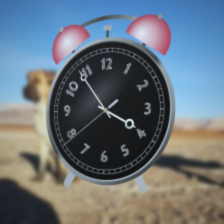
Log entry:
3h53m39s
